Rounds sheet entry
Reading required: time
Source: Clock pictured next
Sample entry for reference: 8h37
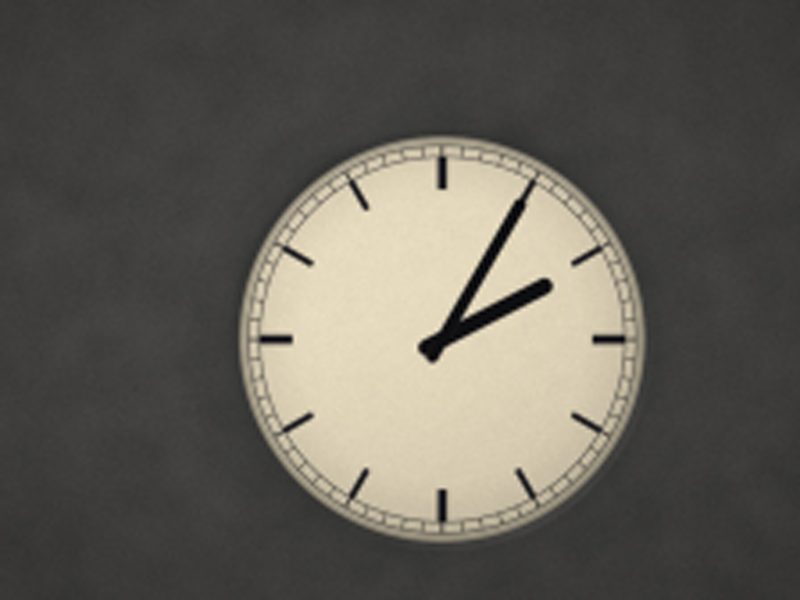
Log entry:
2h05
